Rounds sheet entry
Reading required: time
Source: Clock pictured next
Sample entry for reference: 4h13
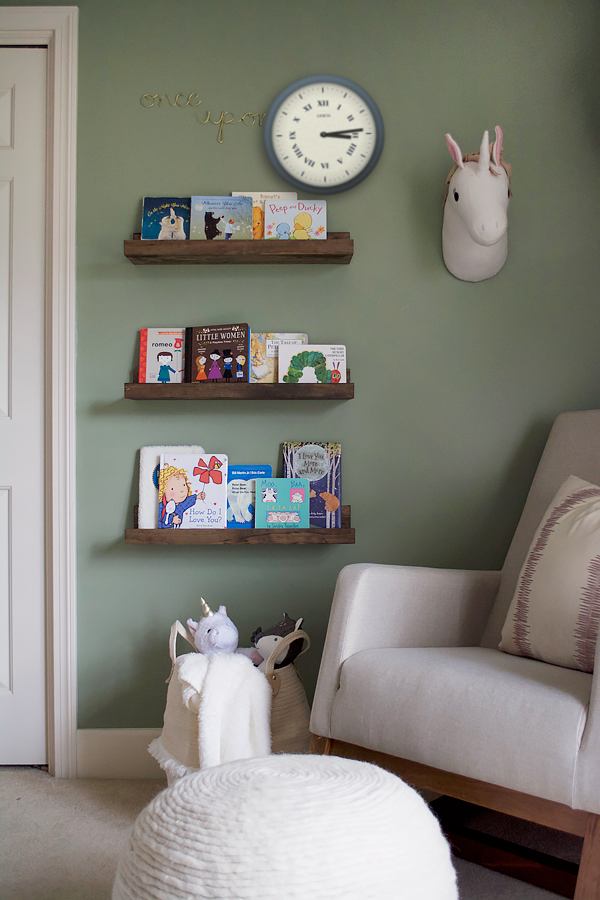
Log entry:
3h14
